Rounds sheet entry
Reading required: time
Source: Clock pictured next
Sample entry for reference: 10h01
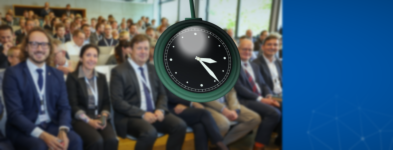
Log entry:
3h24
